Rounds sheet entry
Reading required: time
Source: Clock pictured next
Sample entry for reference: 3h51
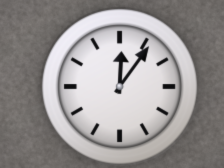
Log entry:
12h06
